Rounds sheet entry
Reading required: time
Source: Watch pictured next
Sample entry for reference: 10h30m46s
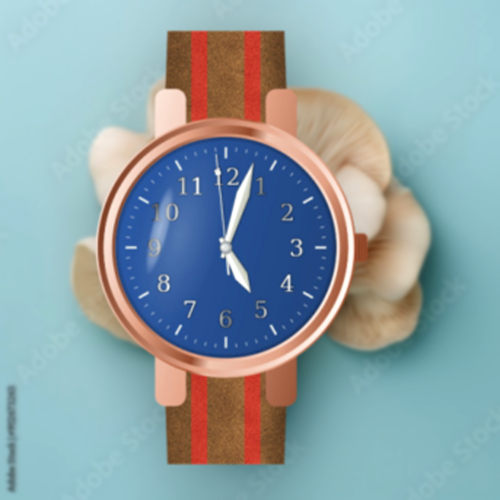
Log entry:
5h02m59s
